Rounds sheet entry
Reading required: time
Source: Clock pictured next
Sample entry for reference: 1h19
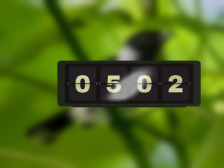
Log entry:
5h02
